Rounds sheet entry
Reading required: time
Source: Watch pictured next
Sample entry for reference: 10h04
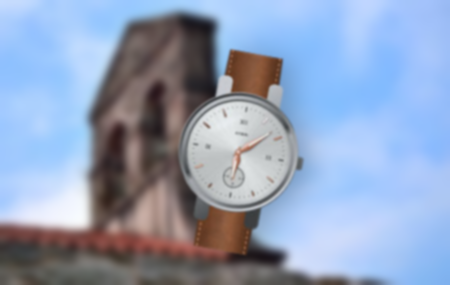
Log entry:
6h08
